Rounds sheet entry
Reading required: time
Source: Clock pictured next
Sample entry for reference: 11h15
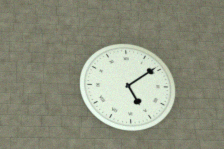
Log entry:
5h09
